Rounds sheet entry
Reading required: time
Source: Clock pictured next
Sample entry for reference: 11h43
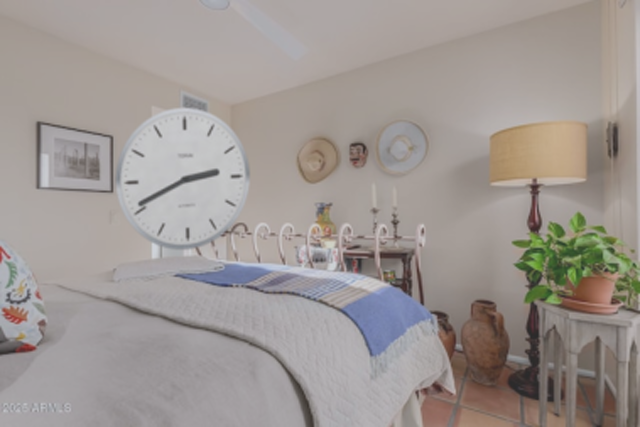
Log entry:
2h41
